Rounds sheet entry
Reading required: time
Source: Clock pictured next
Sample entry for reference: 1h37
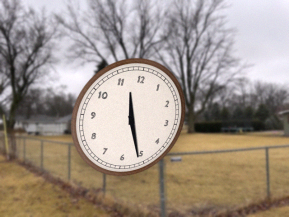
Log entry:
11h26
